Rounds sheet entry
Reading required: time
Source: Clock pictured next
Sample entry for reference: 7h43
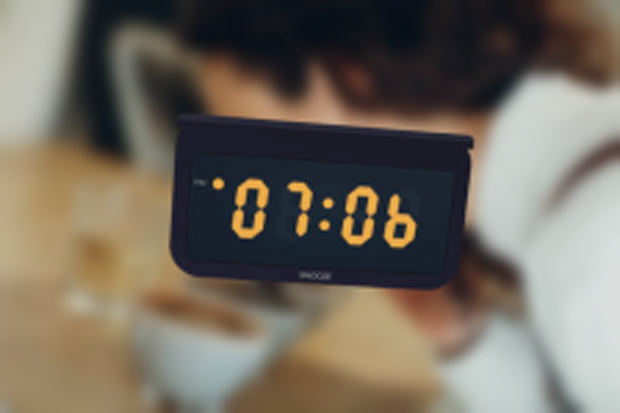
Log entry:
7h06
